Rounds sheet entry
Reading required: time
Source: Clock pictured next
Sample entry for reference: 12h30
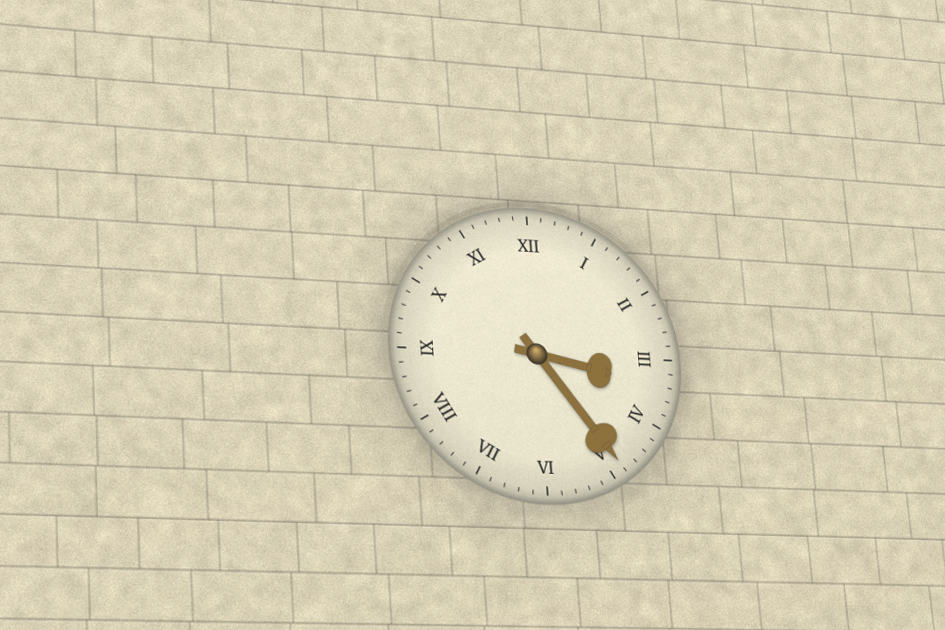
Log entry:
3h24
